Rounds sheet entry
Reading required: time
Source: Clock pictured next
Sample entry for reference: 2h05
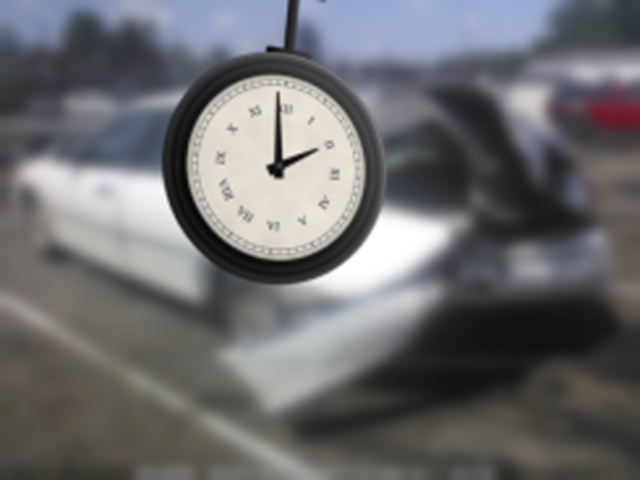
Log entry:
1h59
